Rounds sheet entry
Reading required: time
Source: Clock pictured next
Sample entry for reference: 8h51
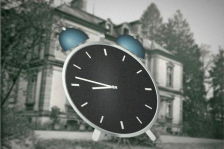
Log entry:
8h47
